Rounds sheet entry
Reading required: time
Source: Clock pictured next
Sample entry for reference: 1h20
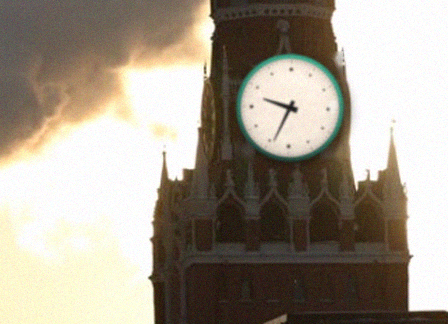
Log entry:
9h34
